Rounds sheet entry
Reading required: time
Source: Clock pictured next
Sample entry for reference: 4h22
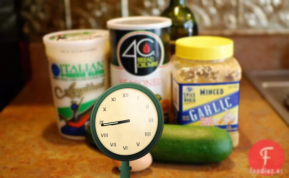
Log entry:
8h44
